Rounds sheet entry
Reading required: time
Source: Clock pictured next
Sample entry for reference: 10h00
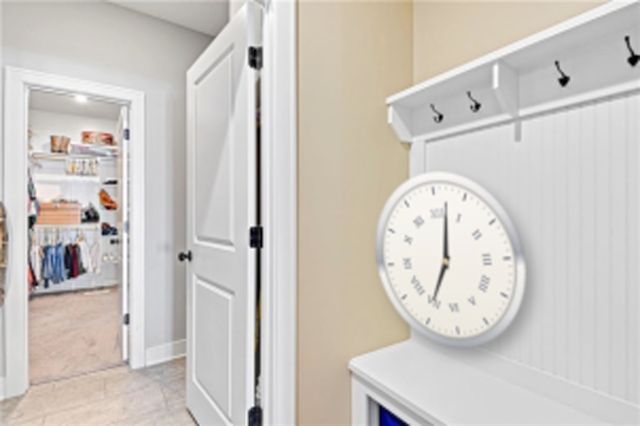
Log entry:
7h02
